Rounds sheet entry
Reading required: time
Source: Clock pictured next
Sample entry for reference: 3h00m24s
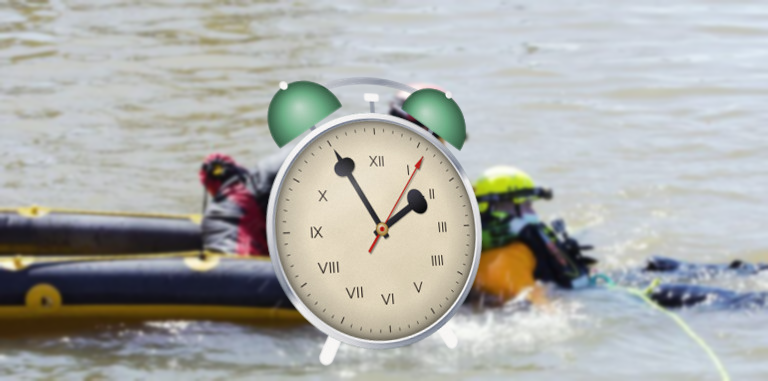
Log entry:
1h55m06s
